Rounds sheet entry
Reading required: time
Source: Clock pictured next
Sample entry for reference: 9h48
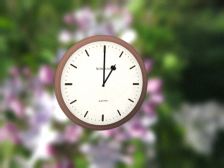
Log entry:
1h00
